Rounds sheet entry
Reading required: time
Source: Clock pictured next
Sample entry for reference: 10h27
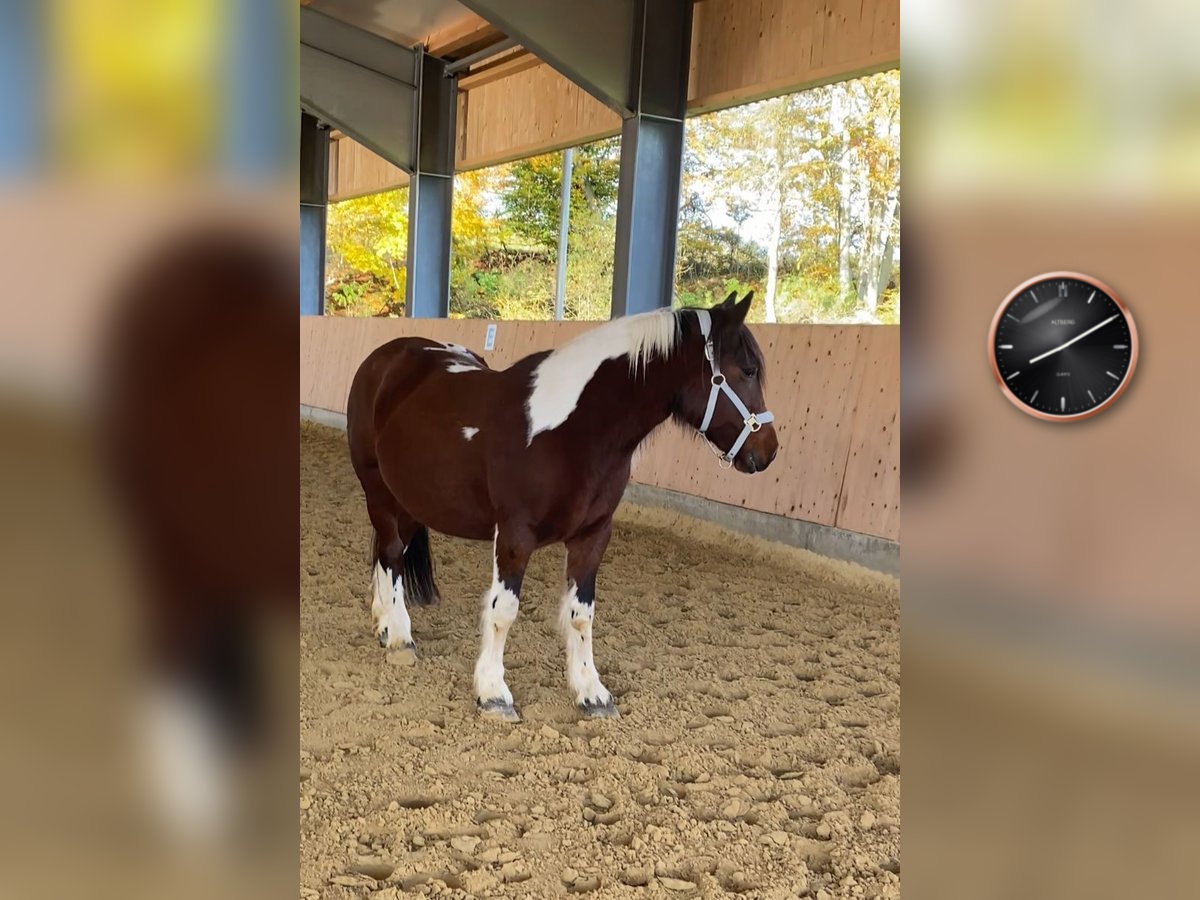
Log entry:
8h10
